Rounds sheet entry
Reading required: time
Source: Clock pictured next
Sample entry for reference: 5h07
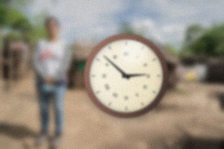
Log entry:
2h52
